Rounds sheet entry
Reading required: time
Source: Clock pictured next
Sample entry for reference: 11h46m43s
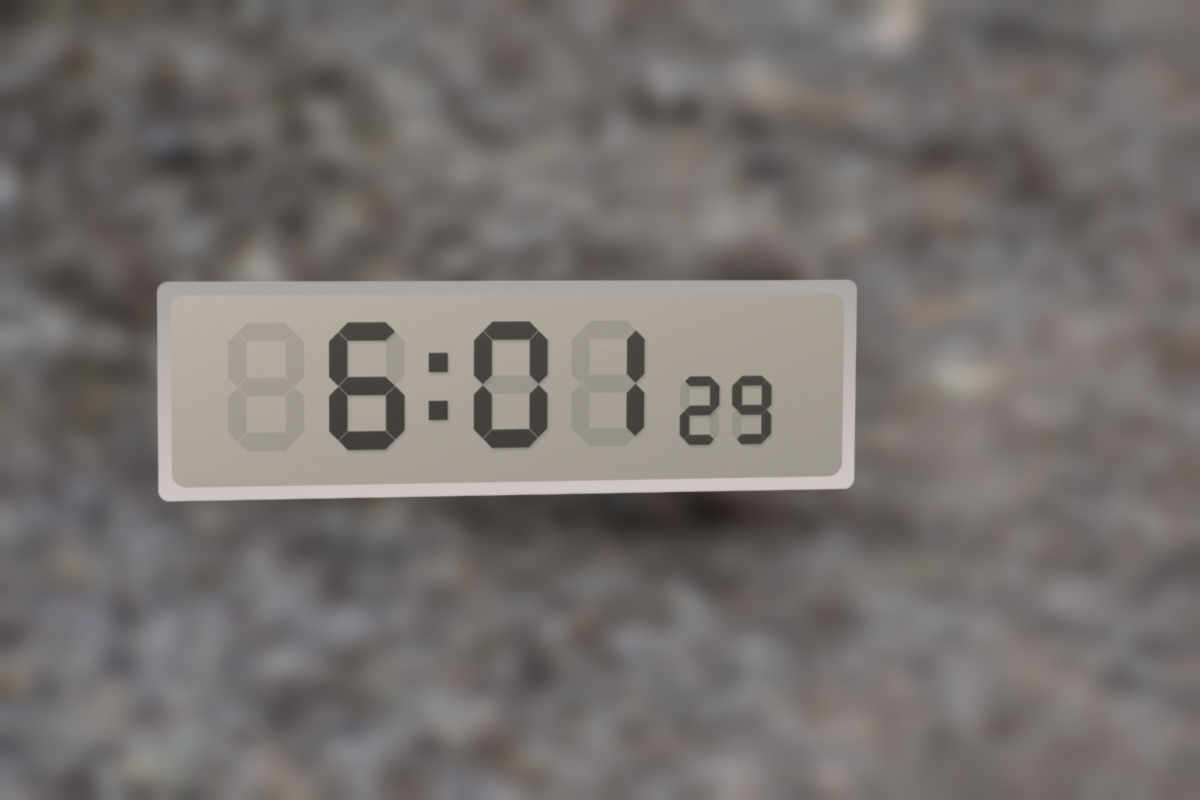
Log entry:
6h01m29s
